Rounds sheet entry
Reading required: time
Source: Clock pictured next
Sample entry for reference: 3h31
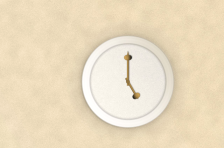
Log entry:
5h00
